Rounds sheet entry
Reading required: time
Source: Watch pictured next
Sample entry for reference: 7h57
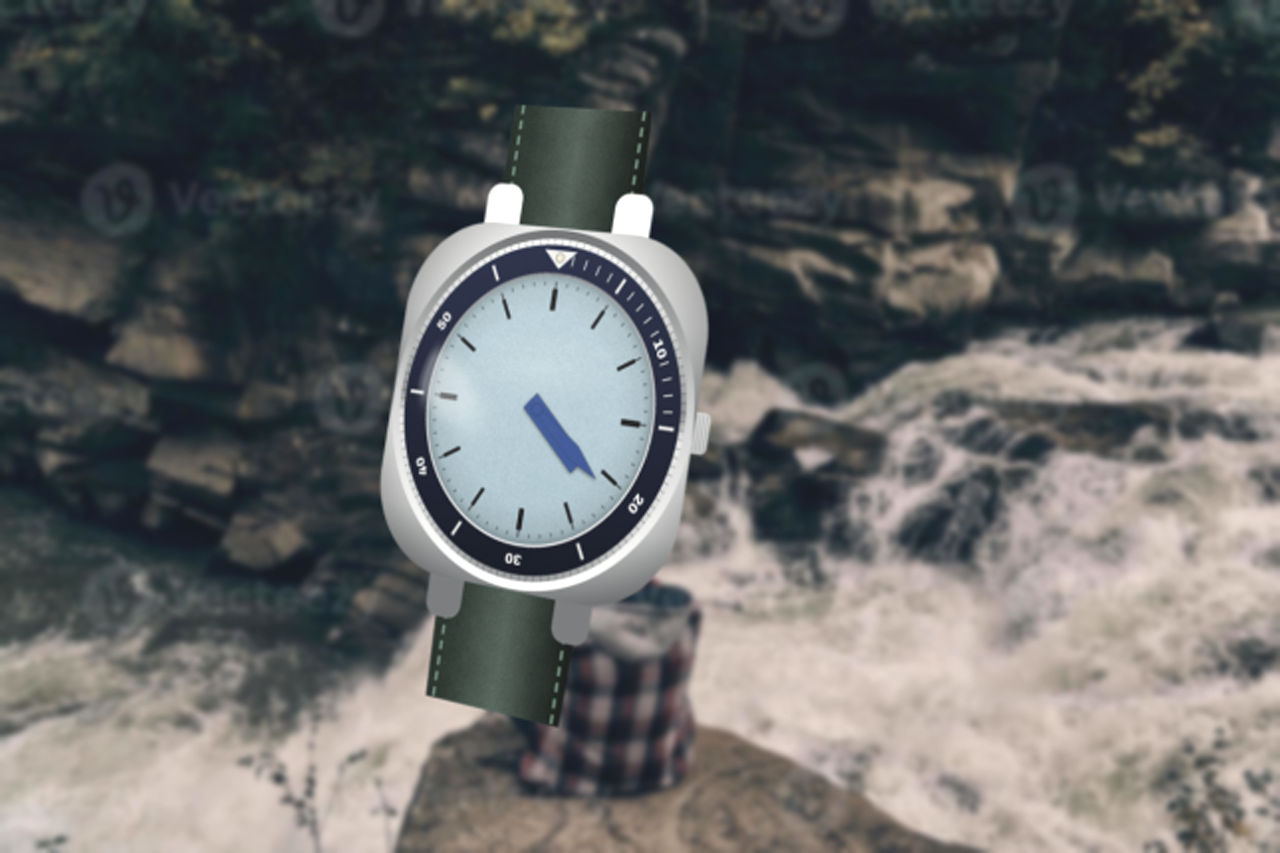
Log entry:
4h21
